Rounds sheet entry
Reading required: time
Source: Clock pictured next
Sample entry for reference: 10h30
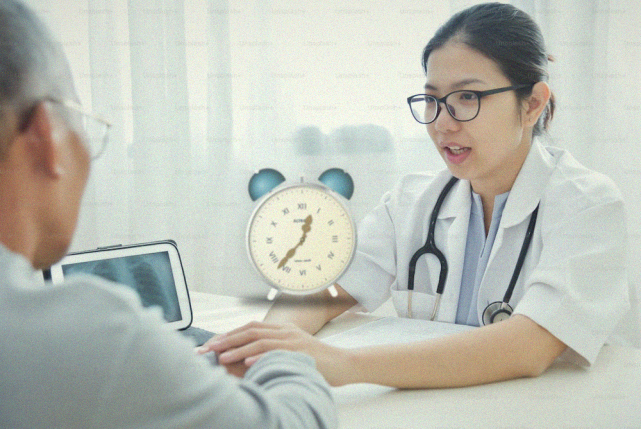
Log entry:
12h37
